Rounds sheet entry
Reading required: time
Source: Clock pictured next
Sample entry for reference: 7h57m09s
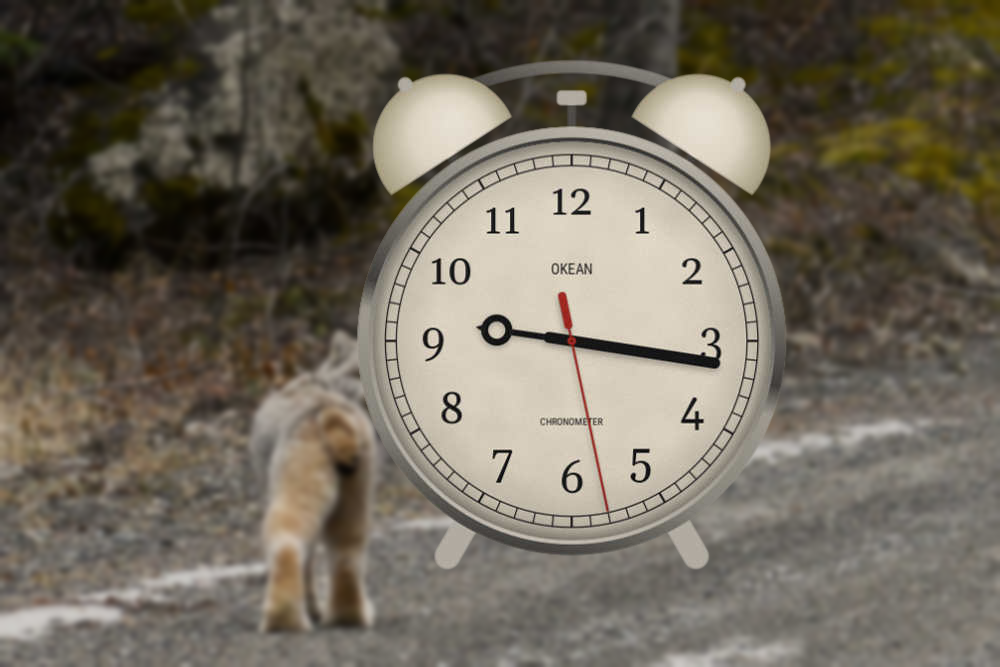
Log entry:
9h16m28s
